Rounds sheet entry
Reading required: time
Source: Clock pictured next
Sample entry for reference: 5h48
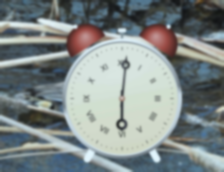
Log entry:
6h01
